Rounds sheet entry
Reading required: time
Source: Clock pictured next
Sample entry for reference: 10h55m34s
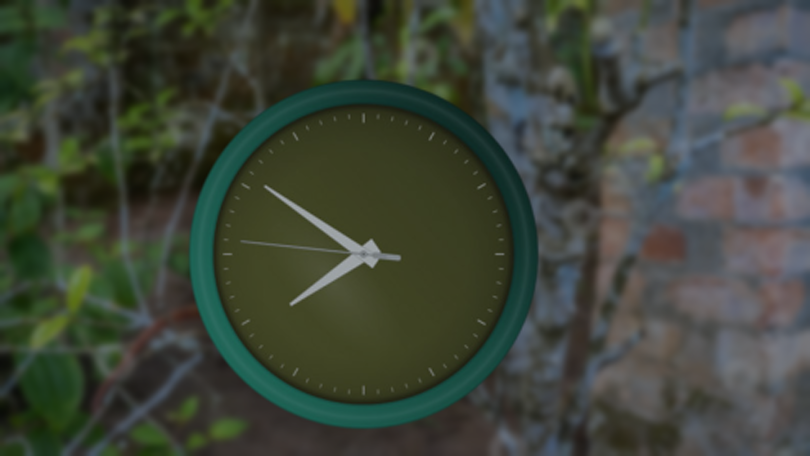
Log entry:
7h50m46s
